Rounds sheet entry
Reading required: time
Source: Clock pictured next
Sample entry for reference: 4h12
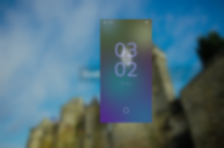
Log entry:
3h02
